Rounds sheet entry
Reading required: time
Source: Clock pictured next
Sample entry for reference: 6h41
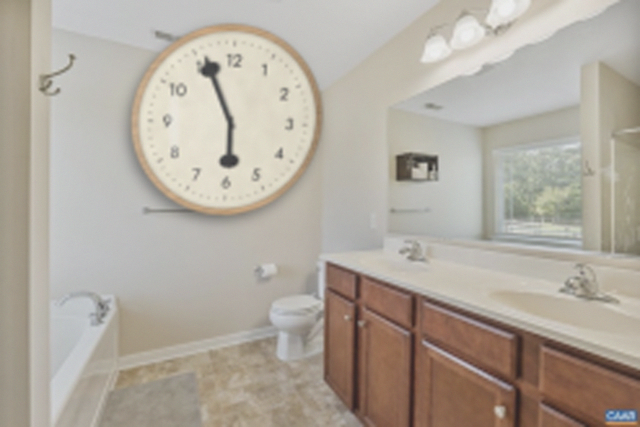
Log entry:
5h56
